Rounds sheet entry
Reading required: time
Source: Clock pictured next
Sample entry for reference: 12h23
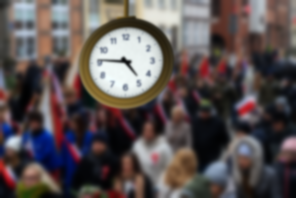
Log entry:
4h46
